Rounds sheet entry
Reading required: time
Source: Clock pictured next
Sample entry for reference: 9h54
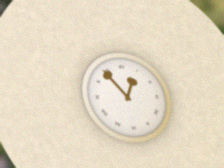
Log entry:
12h54
